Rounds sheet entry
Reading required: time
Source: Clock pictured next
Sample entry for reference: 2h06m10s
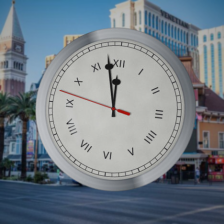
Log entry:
11h57m47s
